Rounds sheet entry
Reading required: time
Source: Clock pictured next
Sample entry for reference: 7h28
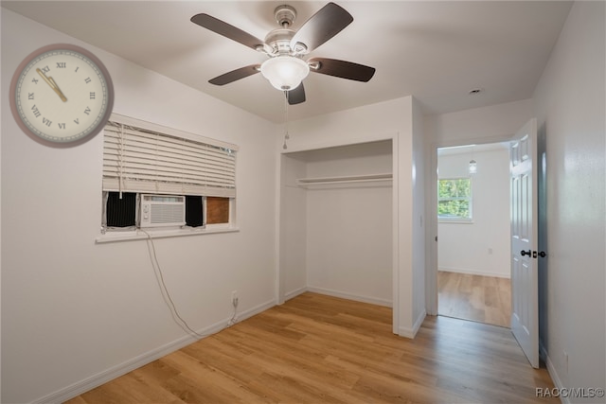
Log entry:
10h53
